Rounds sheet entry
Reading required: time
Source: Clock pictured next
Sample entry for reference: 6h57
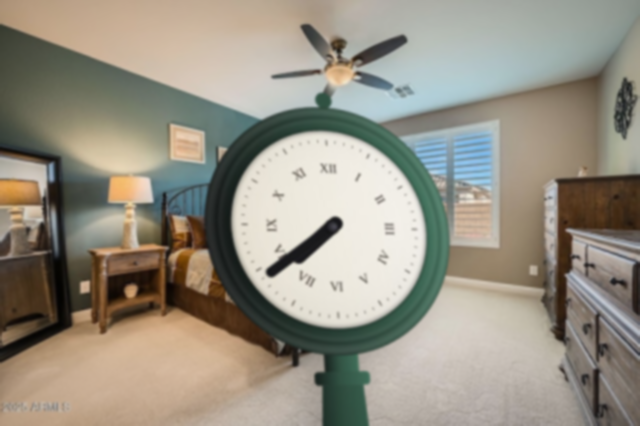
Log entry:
7h39
